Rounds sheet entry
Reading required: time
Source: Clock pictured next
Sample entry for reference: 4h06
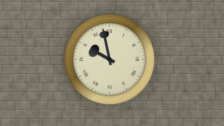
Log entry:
9h58
